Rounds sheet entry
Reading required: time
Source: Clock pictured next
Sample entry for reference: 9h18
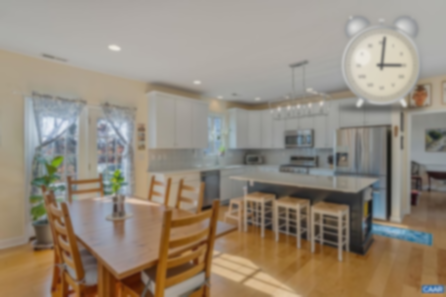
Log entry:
3h01
